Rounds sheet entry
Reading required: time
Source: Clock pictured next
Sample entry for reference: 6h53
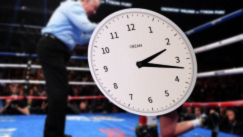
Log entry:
2h17
